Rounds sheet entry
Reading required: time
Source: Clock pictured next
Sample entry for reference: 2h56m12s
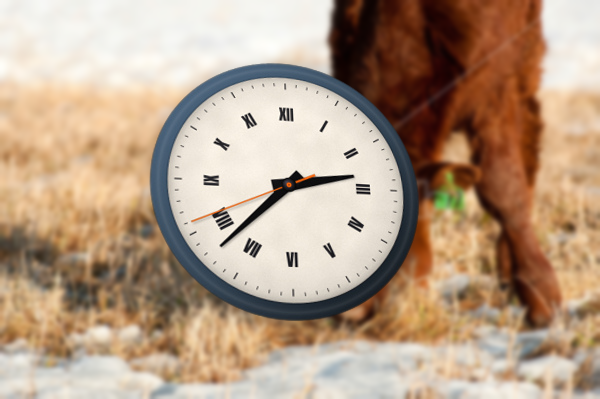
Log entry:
2h37m41s
